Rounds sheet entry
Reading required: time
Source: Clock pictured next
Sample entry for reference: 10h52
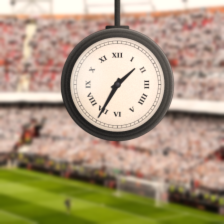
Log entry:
1h35
